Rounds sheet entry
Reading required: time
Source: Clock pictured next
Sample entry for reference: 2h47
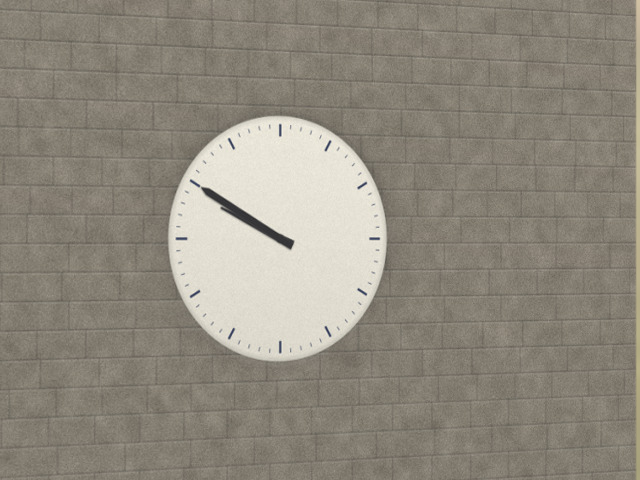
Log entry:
9h50
